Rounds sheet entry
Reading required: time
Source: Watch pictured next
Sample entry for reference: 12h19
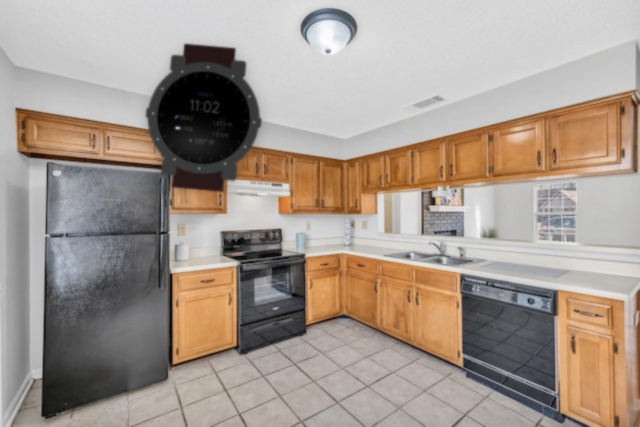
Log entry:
11h02
